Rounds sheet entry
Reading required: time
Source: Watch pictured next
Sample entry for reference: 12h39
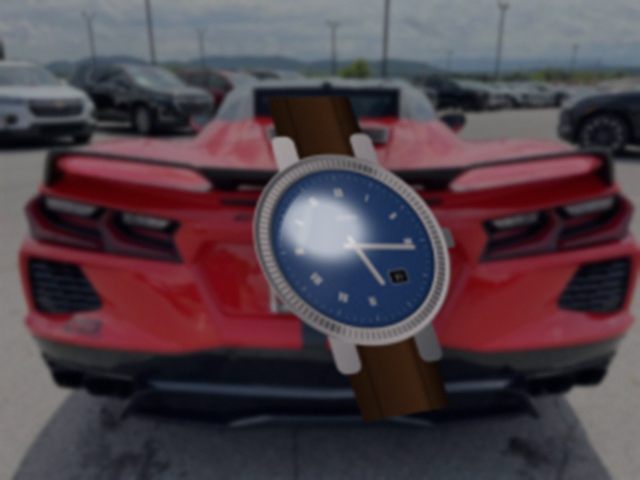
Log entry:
5h16
